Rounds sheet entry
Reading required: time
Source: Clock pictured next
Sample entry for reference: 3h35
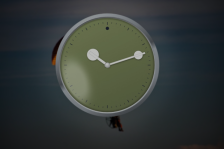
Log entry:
10h12
